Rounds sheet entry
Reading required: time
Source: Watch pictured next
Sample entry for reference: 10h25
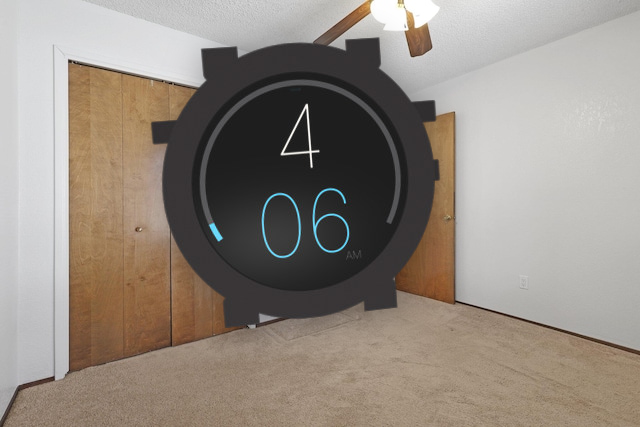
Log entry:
4h06
